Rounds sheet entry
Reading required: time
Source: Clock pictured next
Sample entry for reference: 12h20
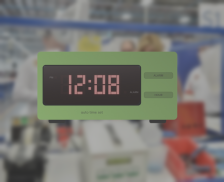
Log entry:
12h08
